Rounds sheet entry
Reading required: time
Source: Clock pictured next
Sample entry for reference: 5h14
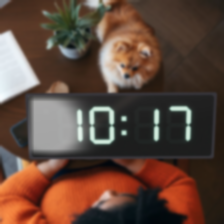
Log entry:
10h17
